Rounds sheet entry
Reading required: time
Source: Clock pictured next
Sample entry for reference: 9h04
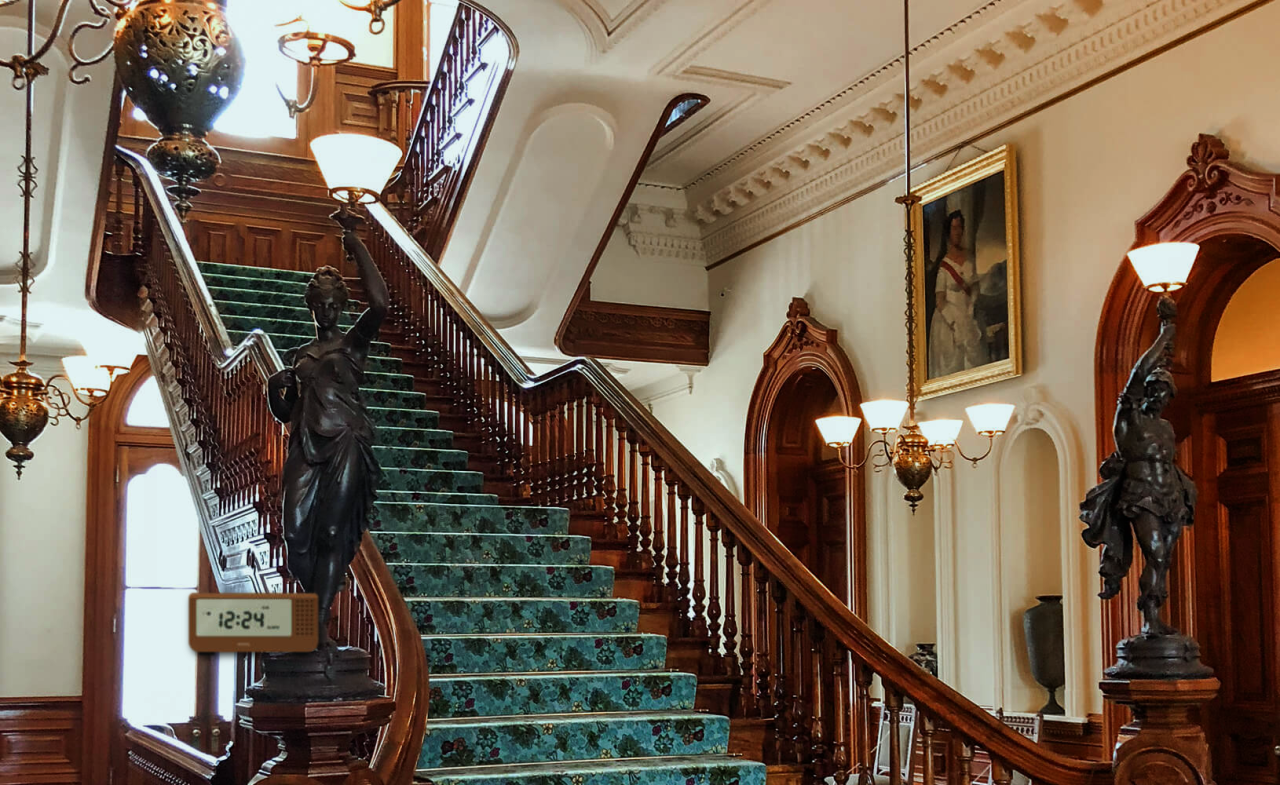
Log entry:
12h24
